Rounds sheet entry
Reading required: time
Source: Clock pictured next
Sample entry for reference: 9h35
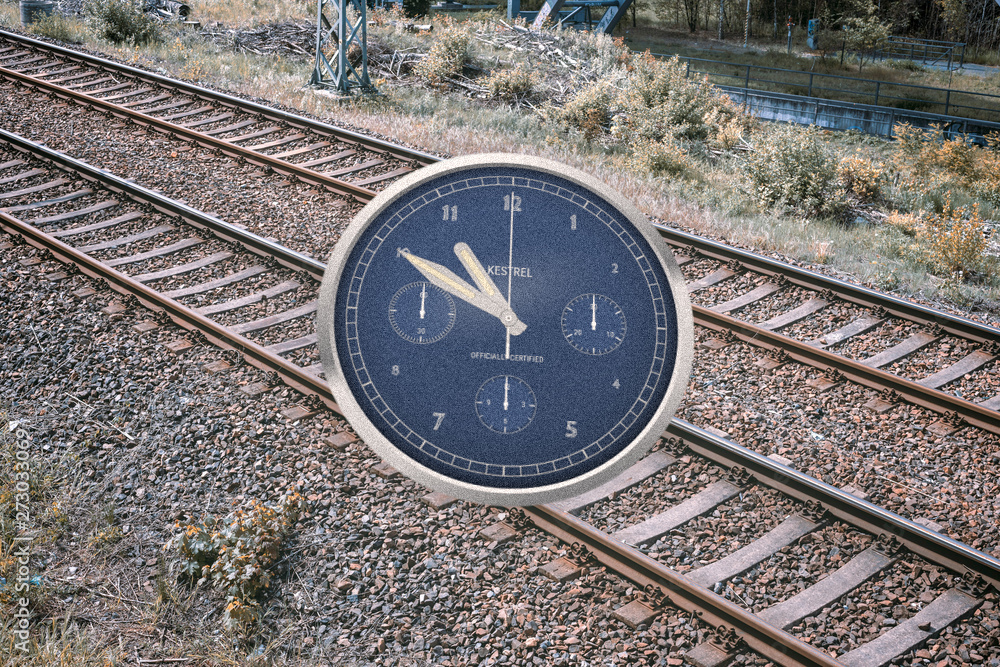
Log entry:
10h50
